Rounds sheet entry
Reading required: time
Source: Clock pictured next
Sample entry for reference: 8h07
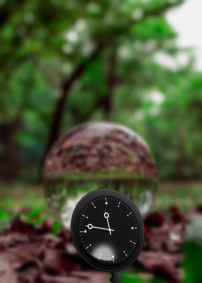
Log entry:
11h47
